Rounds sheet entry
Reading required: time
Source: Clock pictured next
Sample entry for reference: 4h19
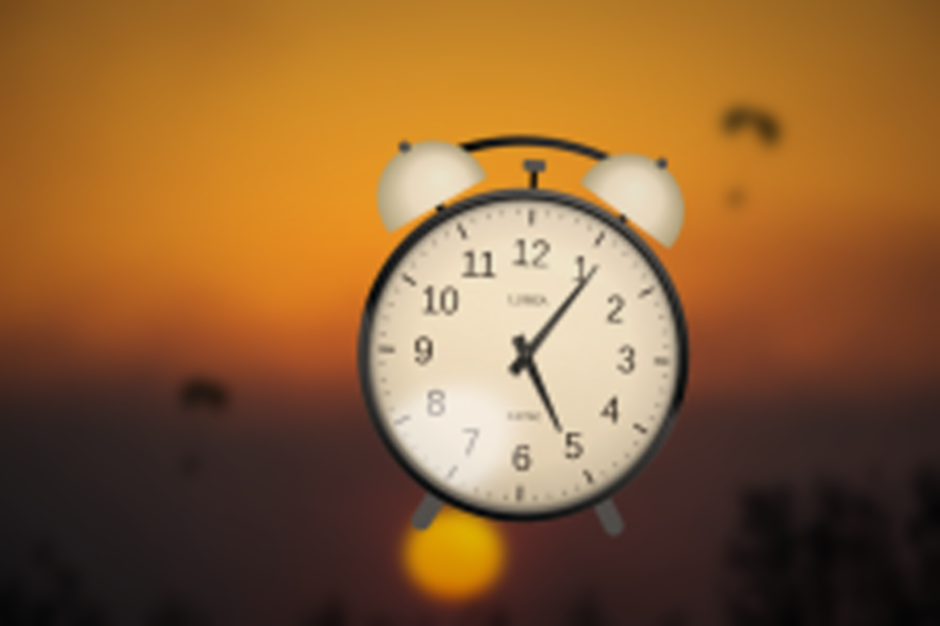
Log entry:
5h06
